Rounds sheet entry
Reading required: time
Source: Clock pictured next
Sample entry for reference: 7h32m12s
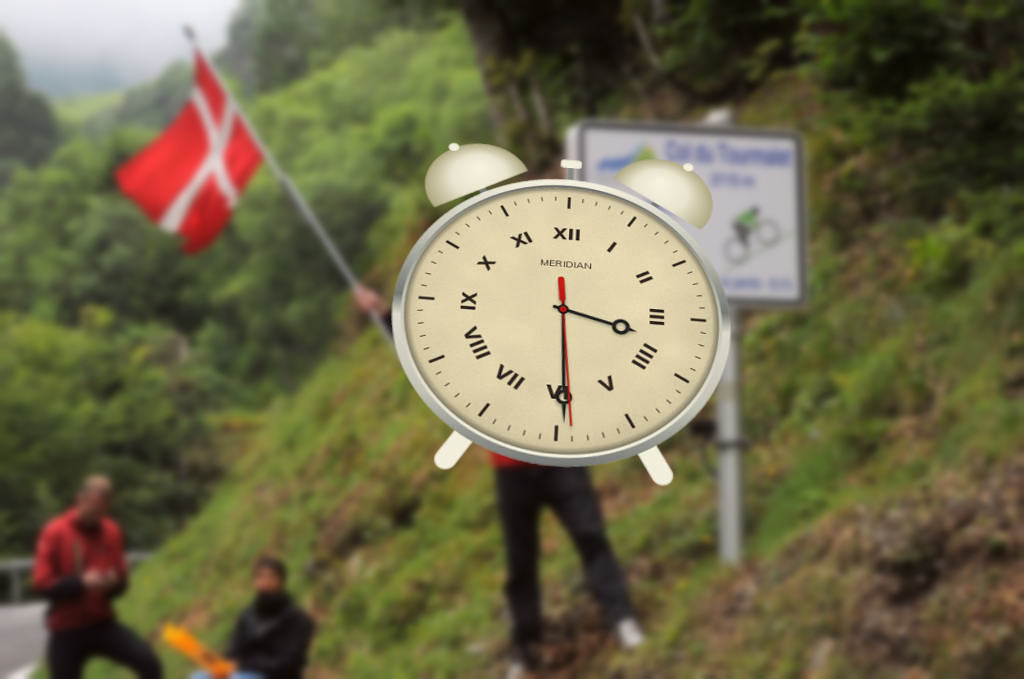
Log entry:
3h29m29s
